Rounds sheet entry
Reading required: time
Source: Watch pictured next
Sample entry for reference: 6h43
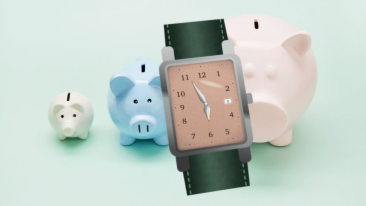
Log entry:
5h56
